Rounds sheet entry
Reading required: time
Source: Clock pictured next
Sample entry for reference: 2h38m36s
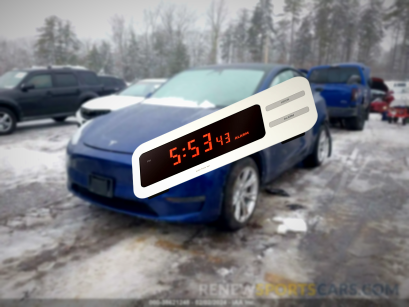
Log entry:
5h53m43s
